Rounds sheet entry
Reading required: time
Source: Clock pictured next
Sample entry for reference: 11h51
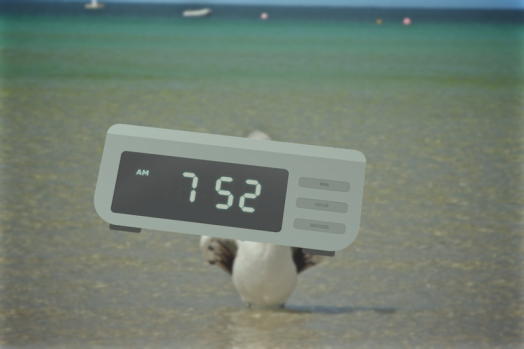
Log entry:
7h52
